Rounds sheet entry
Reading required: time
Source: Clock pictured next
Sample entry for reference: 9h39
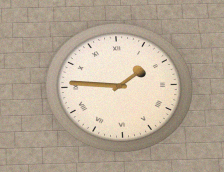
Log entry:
1h46
